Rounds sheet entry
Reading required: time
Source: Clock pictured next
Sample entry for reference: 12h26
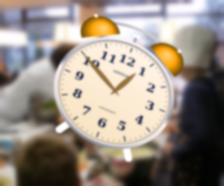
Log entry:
12h50
